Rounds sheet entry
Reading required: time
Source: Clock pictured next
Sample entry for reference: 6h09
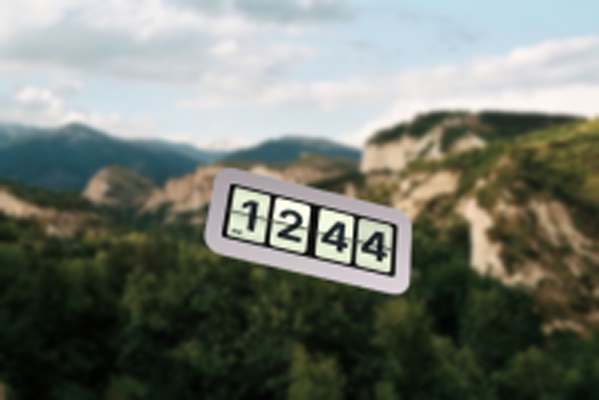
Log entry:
12h44
